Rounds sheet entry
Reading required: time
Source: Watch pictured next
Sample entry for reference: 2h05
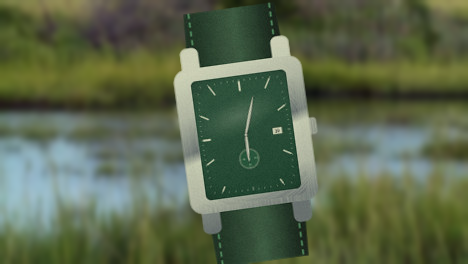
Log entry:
6h03
